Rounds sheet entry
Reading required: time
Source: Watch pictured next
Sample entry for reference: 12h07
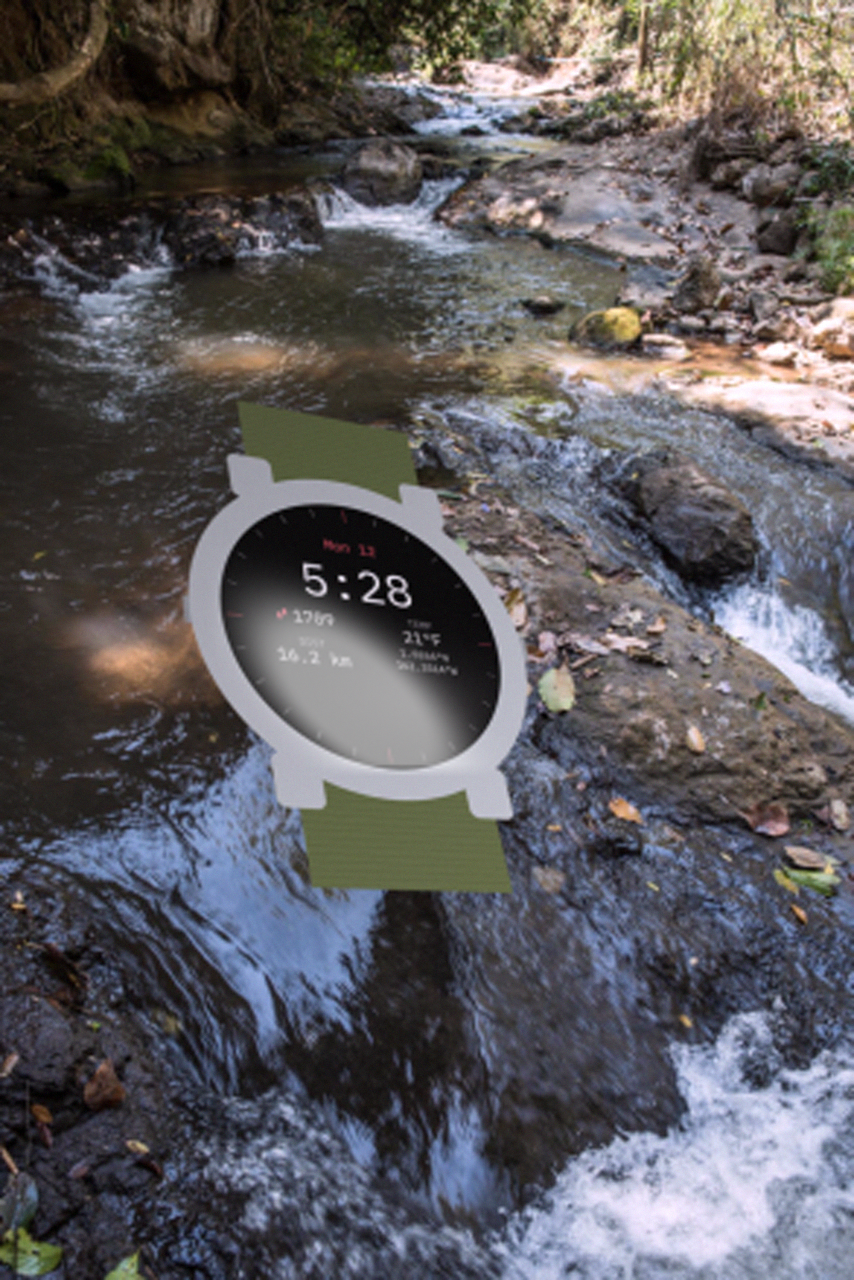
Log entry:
5h28
